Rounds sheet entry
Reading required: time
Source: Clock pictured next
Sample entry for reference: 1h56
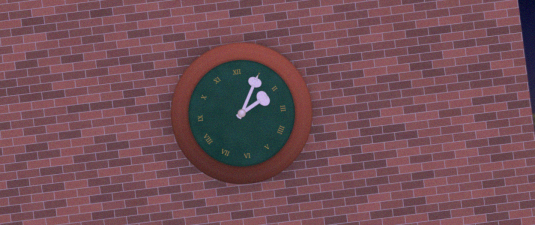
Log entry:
2h05
